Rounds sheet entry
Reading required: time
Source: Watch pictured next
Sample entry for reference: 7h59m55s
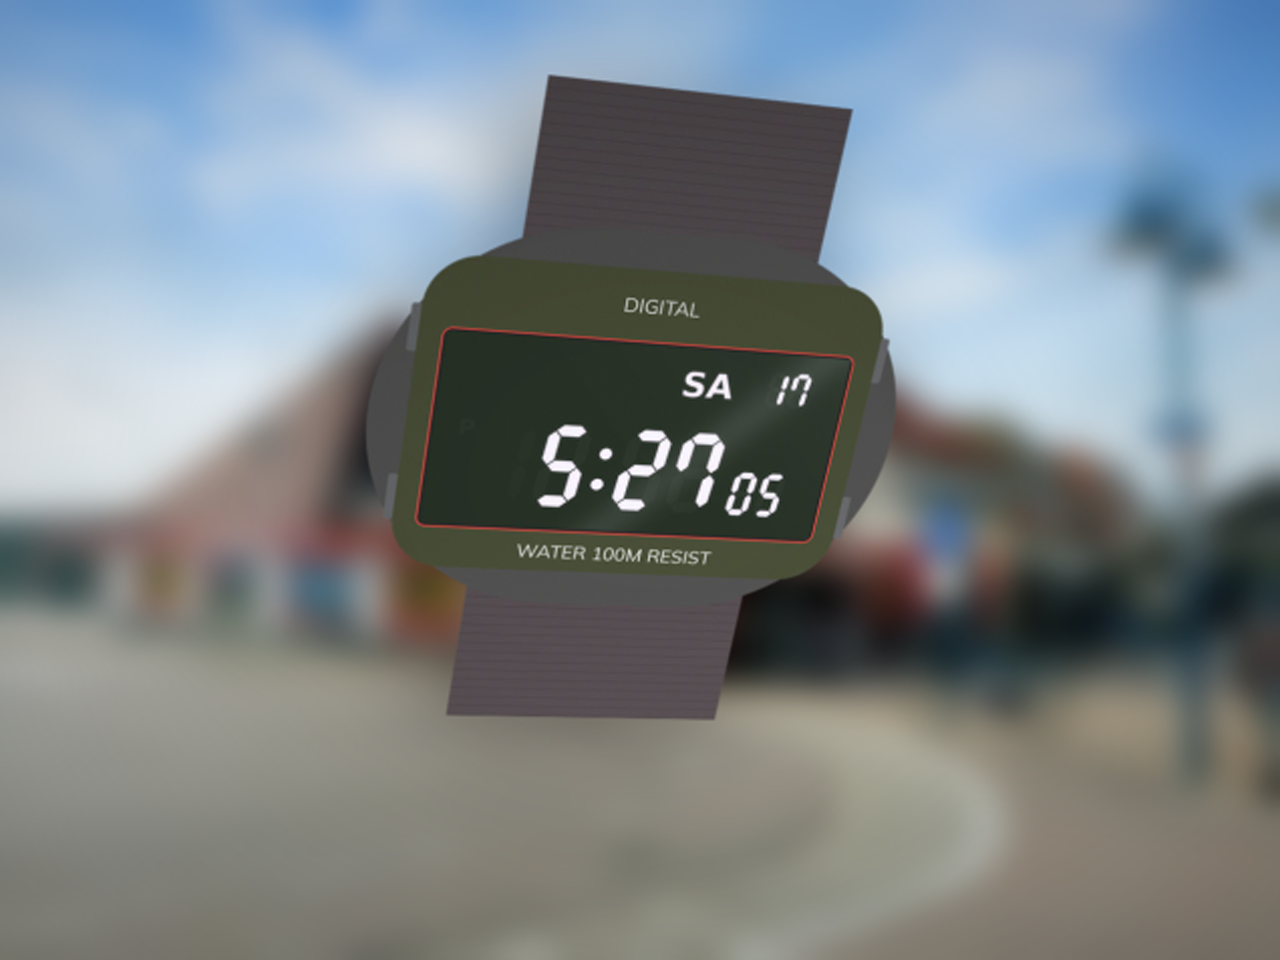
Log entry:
5h27m05s
